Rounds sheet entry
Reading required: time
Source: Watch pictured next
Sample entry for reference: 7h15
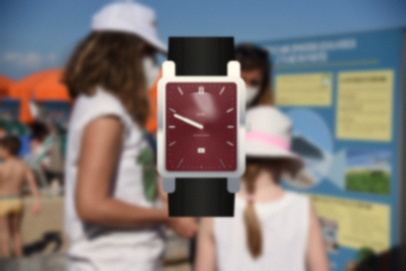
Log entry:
9h49
